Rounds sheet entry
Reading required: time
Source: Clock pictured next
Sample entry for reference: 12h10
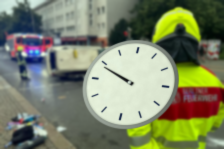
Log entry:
9h49
